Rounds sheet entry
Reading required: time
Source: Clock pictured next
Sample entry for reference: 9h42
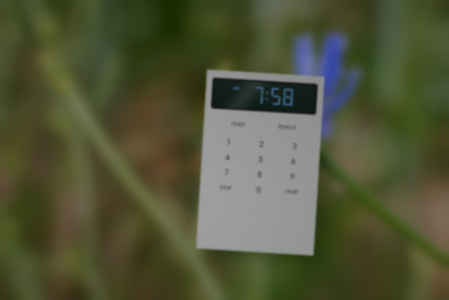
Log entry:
7h58
